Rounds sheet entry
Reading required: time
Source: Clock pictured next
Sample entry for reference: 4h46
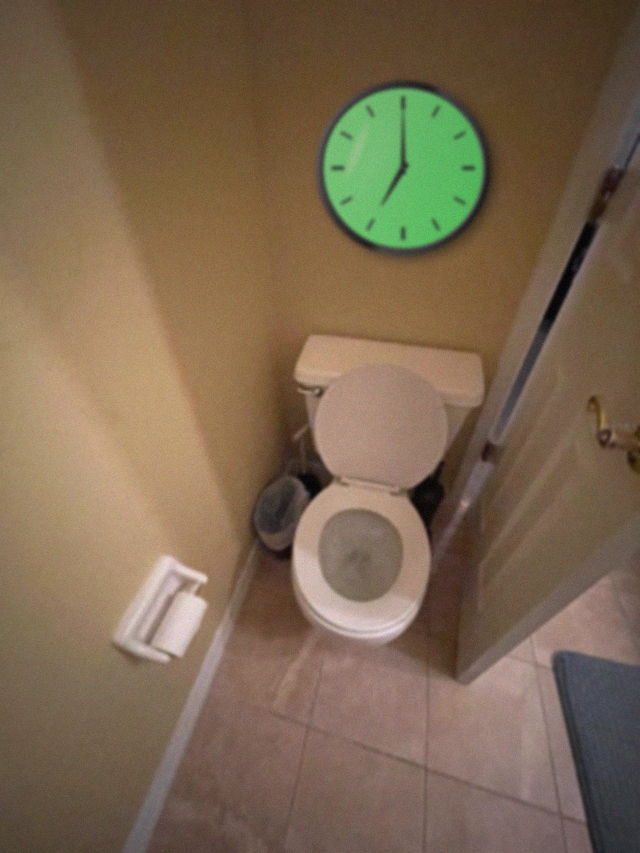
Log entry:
7h00
